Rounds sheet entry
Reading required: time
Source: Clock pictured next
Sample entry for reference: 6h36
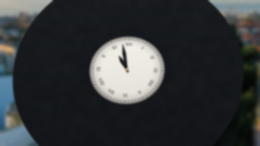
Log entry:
10h58
